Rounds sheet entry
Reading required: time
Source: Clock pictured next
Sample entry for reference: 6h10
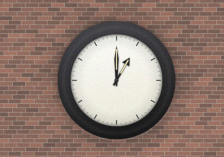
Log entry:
1h00
